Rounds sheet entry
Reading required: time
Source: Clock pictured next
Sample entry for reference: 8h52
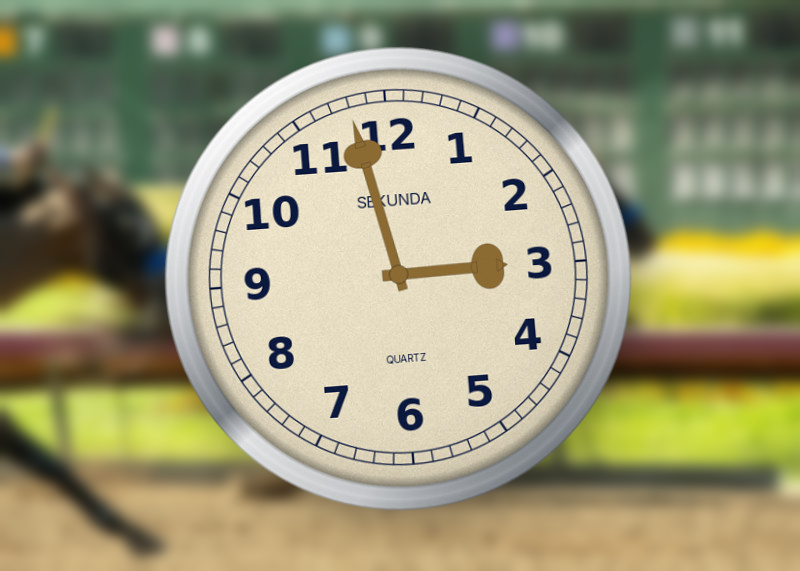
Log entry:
2h58
